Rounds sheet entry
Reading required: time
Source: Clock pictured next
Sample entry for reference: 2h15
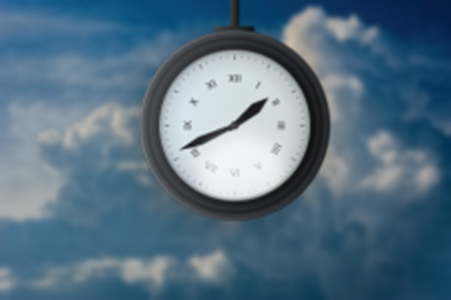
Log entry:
1h41
